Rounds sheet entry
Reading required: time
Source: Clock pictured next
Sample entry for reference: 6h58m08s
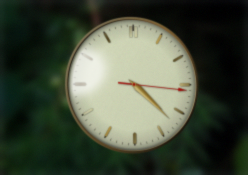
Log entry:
4h22m16s
